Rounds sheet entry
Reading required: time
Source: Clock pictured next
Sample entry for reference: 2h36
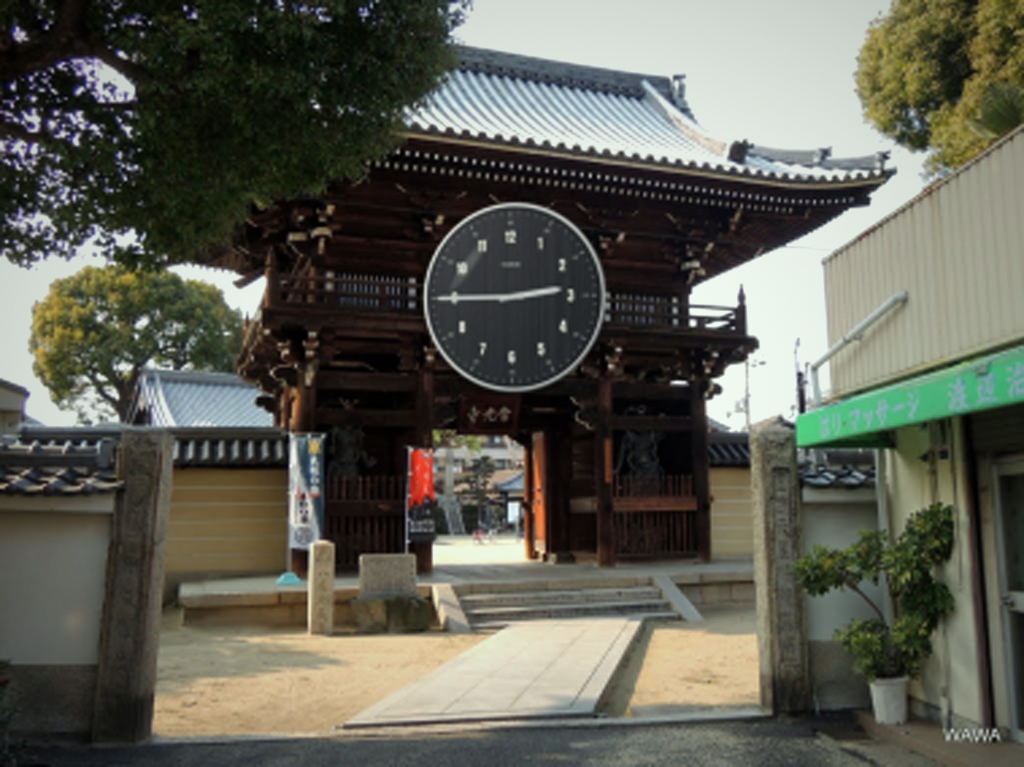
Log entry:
2h45
